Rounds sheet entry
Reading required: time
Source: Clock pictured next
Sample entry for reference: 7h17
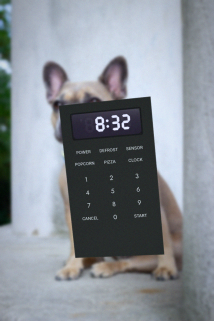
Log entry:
8h32
